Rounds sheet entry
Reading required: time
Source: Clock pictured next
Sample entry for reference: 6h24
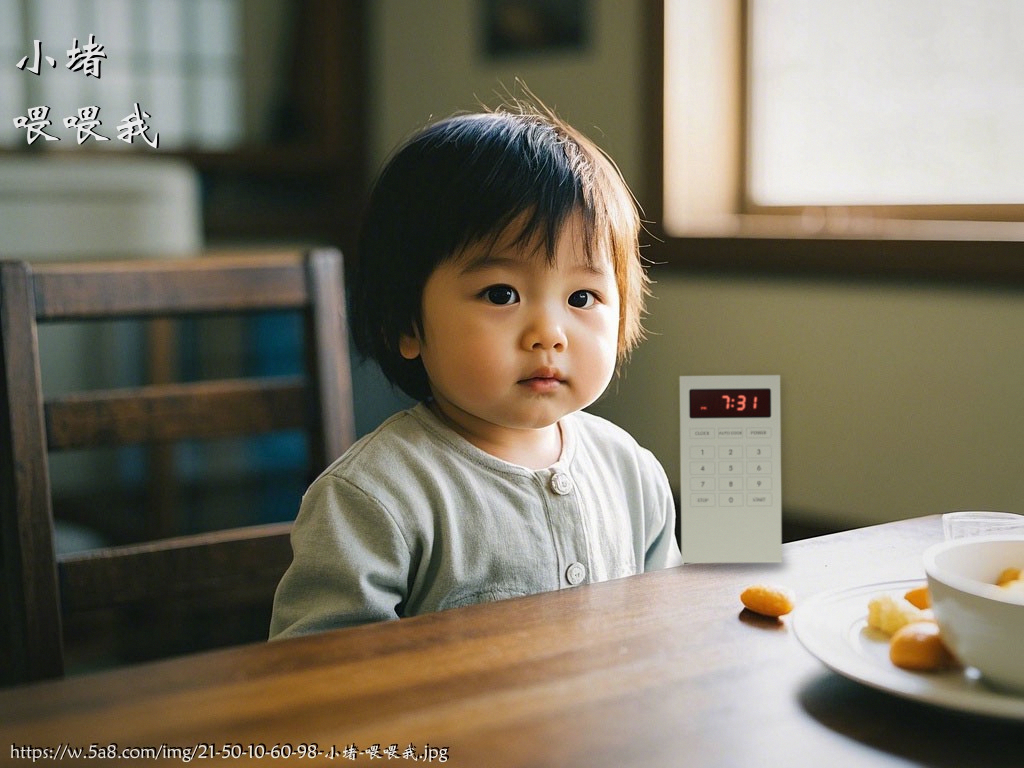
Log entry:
7h31
